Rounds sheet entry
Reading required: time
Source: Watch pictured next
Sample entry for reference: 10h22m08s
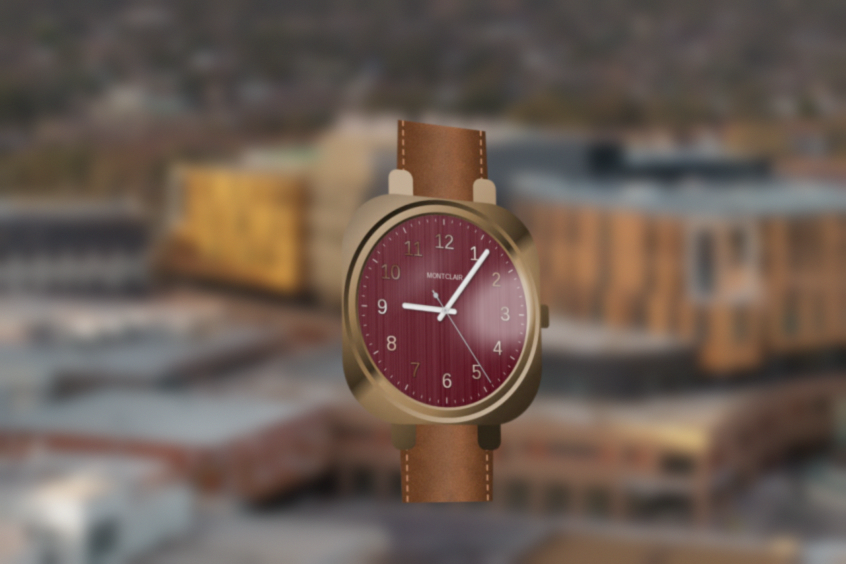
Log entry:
9h06m24s
